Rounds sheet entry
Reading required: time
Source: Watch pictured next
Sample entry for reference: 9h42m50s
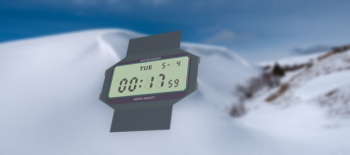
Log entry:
0h17m59s
